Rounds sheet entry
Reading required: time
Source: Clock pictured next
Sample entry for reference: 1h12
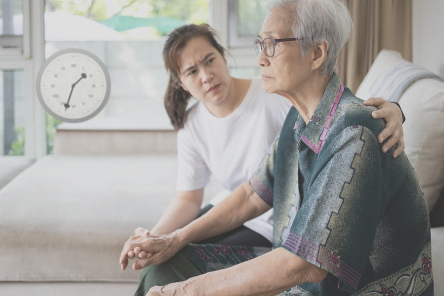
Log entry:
1h33
